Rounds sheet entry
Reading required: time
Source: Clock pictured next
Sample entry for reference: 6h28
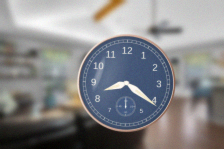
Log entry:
8h21
